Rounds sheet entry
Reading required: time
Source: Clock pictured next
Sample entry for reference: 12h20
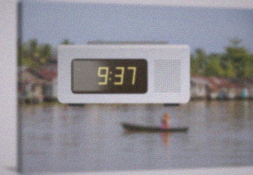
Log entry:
9h37
